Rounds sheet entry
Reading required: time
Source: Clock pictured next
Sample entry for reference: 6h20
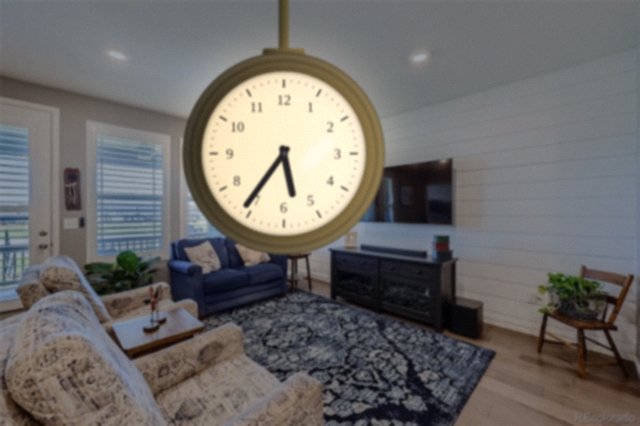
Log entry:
5h36
